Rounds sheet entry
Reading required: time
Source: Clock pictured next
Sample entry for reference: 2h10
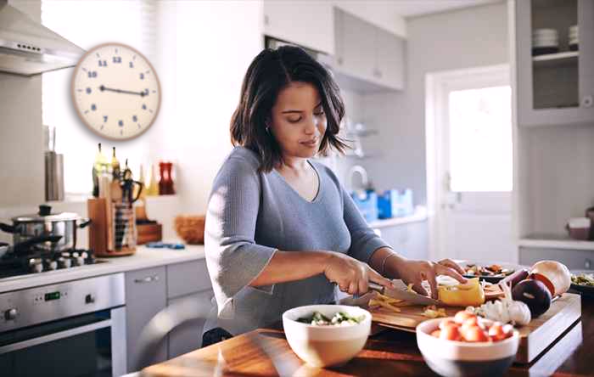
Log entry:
9h16
